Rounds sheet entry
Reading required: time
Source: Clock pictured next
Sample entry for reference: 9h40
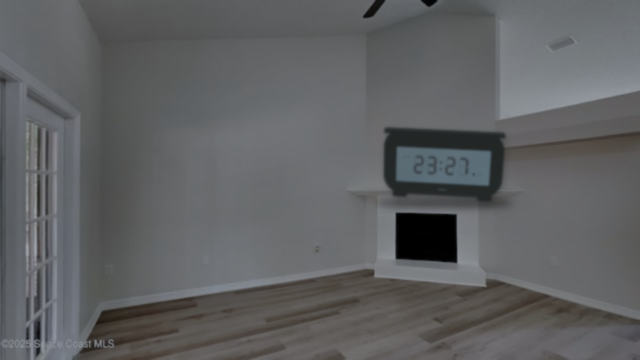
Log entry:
23h27
